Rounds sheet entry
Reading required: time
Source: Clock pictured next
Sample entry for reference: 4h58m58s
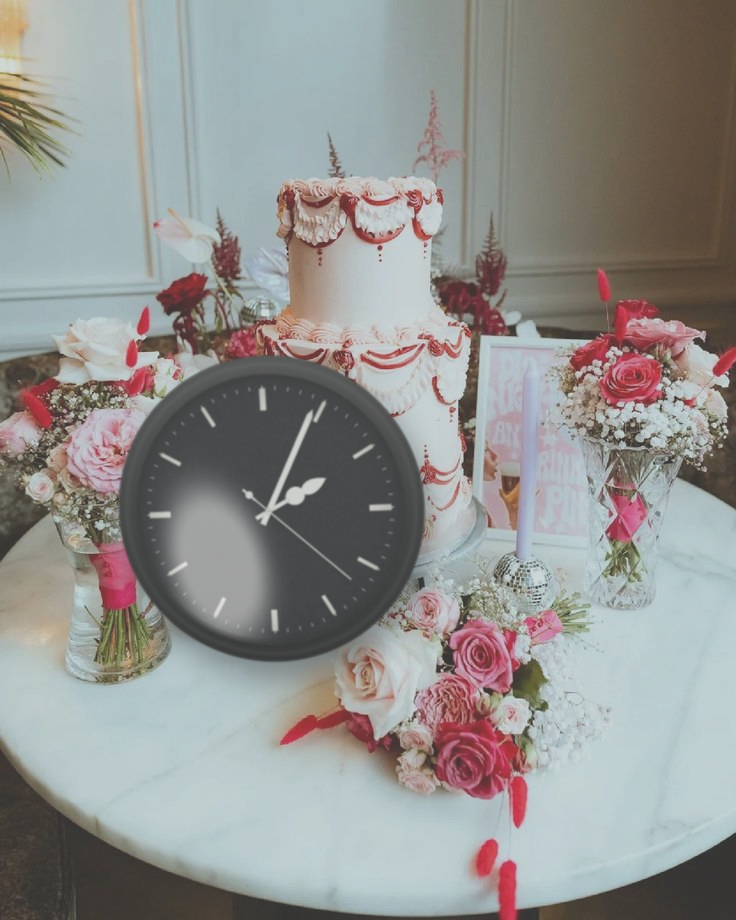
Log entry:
2h04m22s
